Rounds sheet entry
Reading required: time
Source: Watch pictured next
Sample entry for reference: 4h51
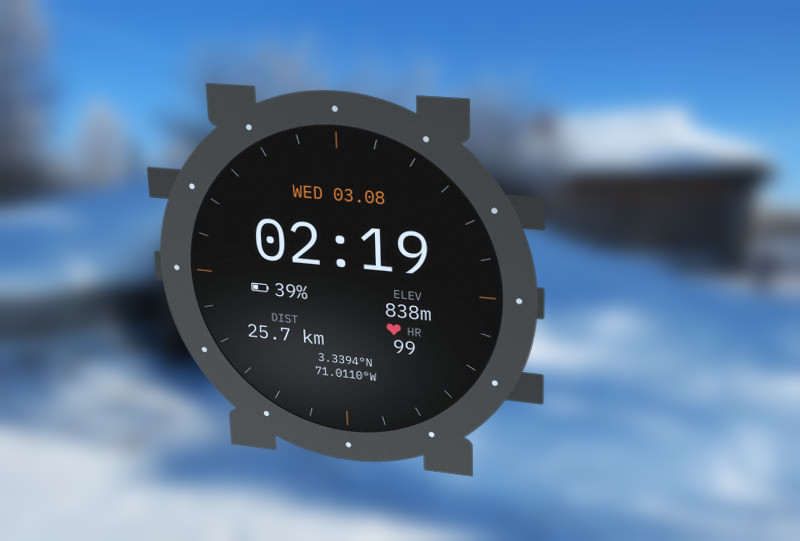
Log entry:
2h19
